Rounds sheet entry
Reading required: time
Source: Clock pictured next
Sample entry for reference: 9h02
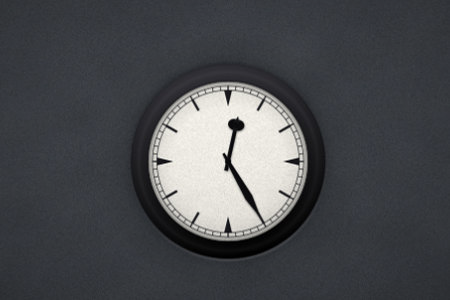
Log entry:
12h25
